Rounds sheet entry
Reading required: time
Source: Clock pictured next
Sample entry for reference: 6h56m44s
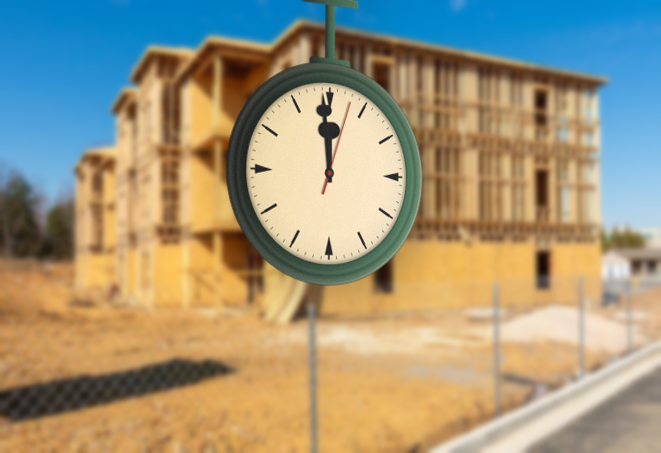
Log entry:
11h59m03s
